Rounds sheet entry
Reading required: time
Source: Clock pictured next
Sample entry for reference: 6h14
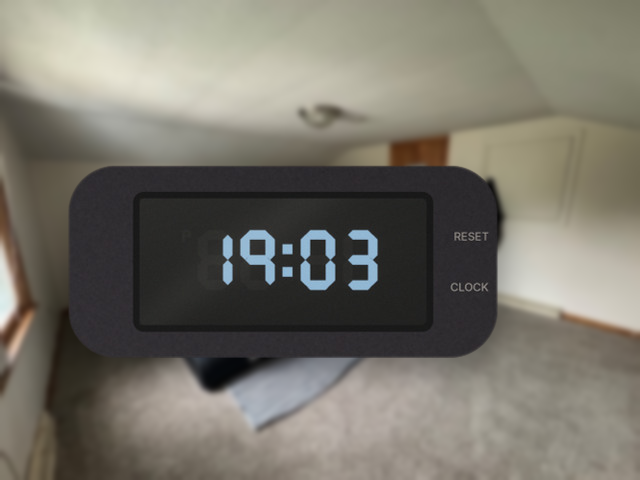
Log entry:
19h03
